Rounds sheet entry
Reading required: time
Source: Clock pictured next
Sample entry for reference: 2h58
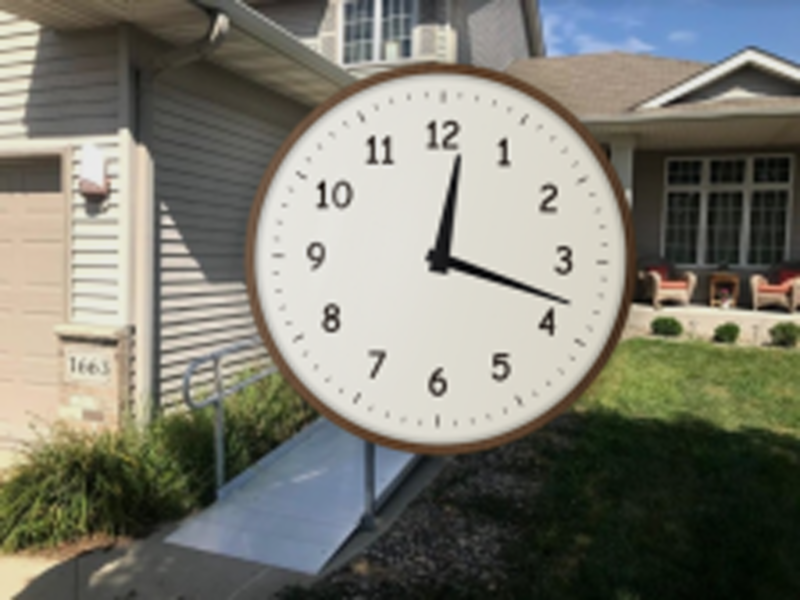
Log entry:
12h18
